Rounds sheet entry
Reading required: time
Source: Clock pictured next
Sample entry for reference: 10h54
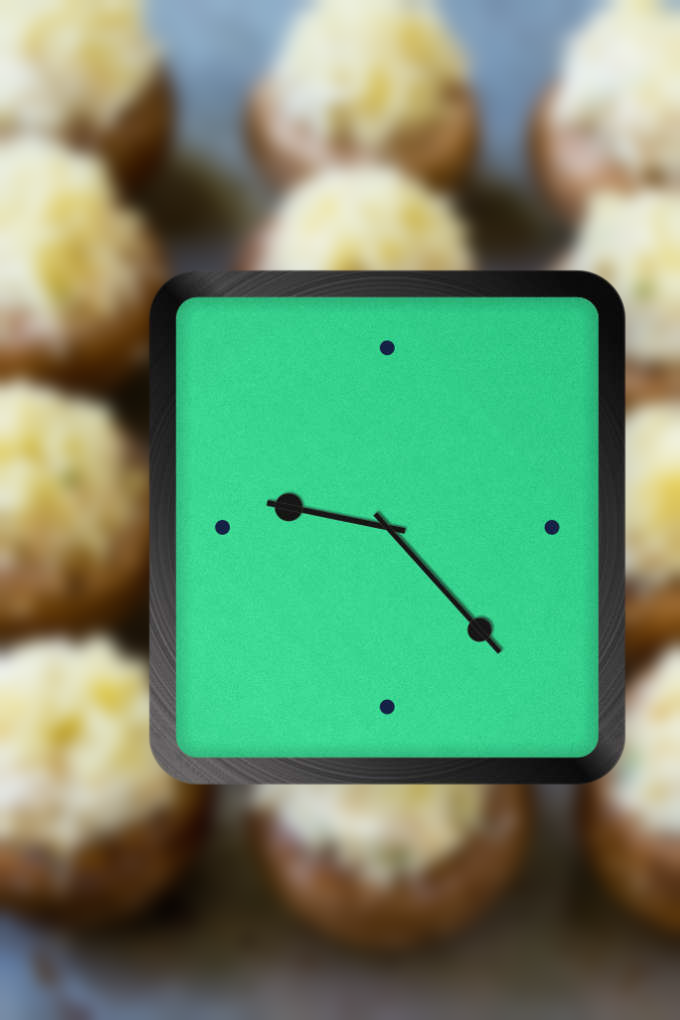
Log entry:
9h23
